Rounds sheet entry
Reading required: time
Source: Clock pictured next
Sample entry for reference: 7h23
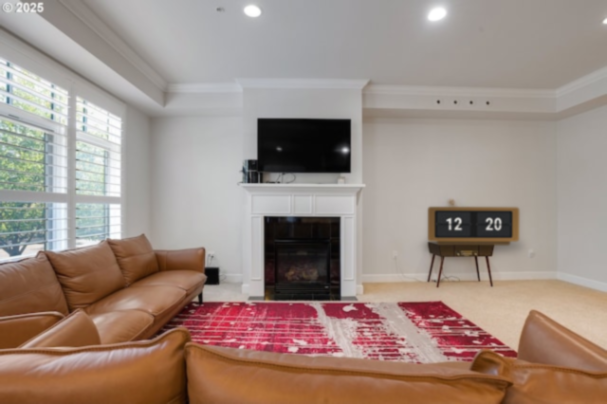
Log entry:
12h20
